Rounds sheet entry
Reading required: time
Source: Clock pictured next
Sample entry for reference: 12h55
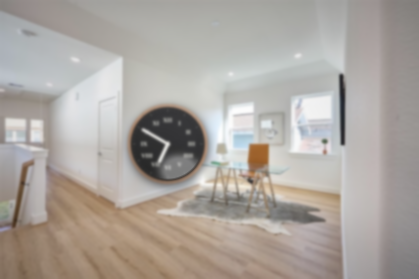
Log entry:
6h50
